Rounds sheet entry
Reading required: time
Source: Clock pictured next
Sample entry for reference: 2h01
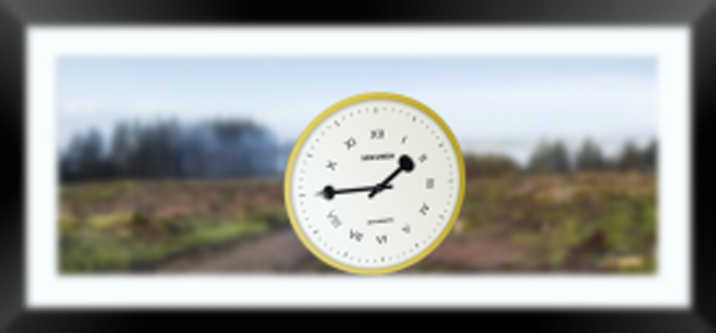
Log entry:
1h45
